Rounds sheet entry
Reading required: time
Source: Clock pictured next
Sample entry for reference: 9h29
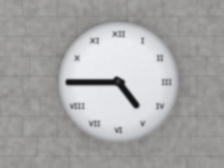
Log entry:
4h45
